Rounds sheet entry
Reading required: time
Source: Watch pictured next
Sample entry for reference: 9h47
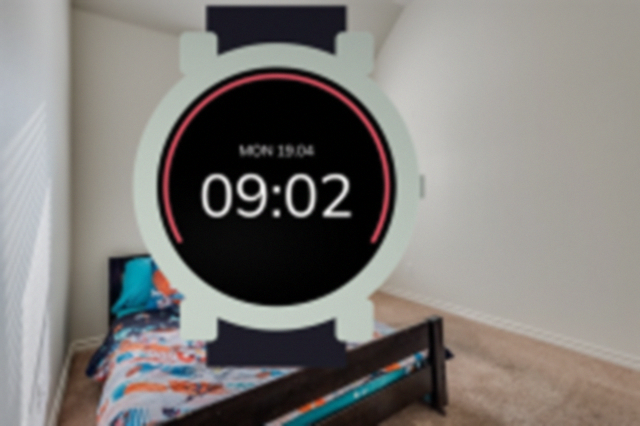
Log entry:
9h02
